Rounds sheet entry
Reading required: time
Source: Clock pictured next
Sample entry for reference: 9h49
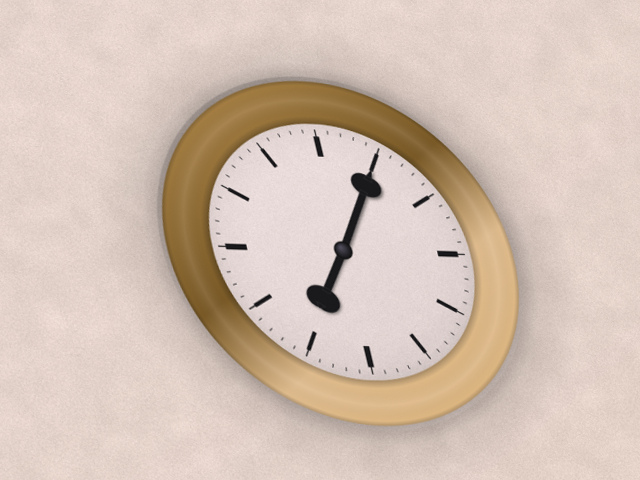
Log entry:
7h05
